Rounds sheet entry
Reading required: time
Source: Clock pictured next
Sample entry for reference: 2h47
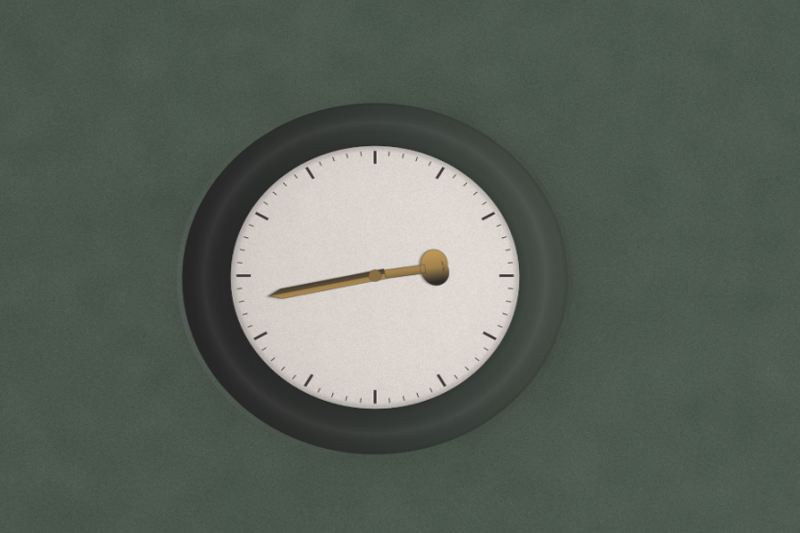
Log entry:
2h43
